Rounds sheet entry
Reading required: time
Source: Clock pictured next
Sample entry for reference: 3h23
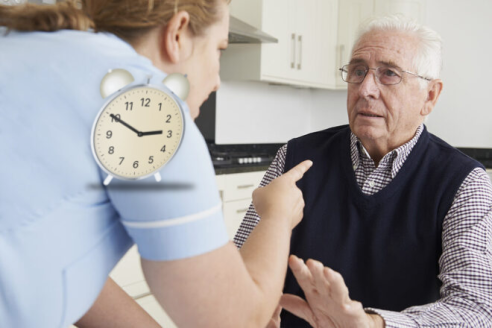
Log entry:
2h50
